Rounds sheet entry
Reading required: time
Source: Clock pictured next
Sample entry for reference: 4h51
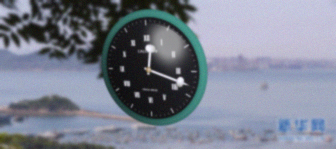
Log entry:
12h18
